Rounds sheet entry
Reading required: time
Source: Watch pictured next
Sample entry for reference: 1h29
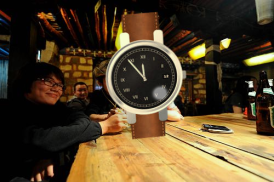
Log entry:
11h54
